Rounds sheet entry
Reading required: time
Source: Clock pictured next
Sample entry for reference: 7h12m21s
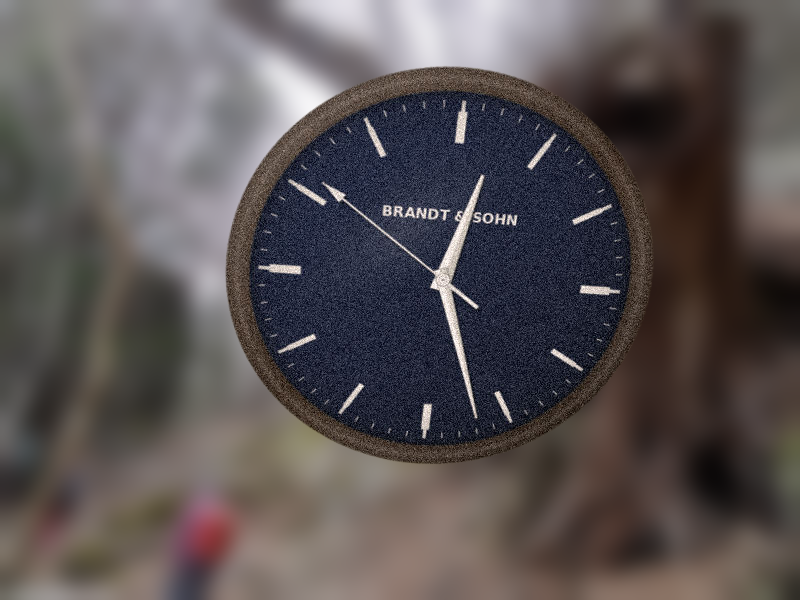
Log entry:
12h26m51s
